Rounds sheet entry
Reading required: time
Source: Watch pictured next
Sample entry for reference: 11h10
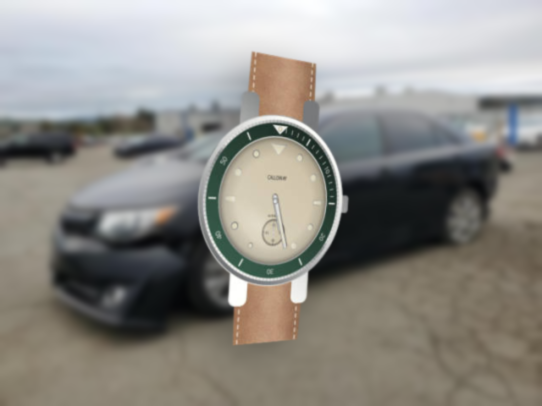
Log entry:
5h27
